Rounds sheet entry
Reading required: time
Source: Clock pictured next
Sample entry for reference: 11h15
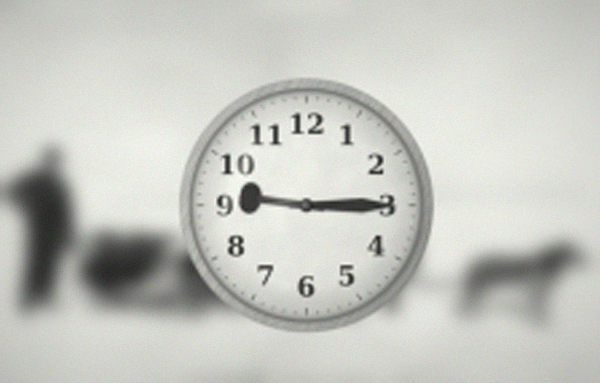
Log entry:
9h15
